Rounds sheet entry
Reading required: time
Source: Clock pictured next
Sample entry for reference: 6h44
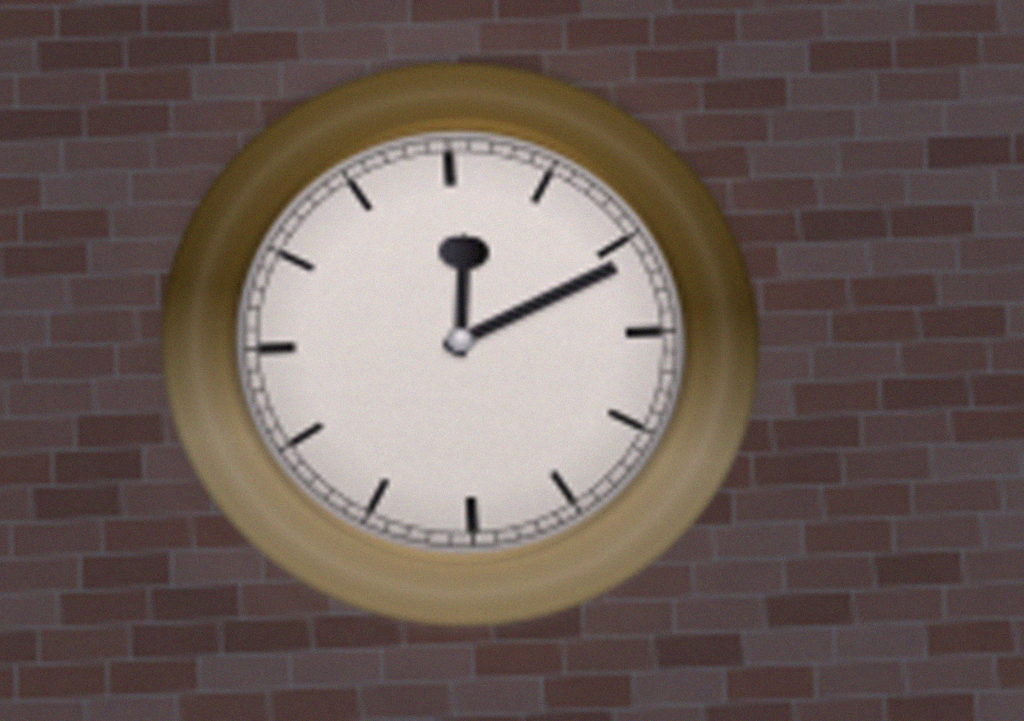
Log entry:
12h11
